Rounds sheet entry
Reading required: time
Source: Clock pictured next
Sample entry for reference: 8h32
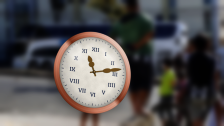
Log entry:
11h13
